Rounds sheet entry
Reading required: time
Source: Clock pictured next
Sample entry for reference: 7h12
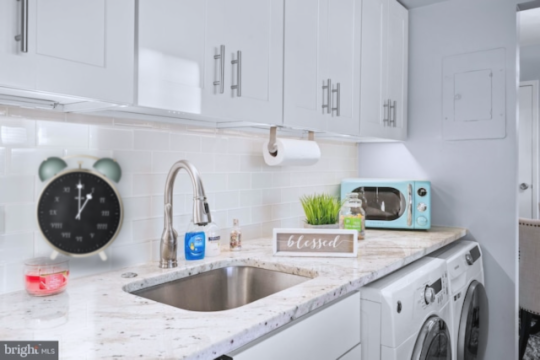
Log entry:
1h00
